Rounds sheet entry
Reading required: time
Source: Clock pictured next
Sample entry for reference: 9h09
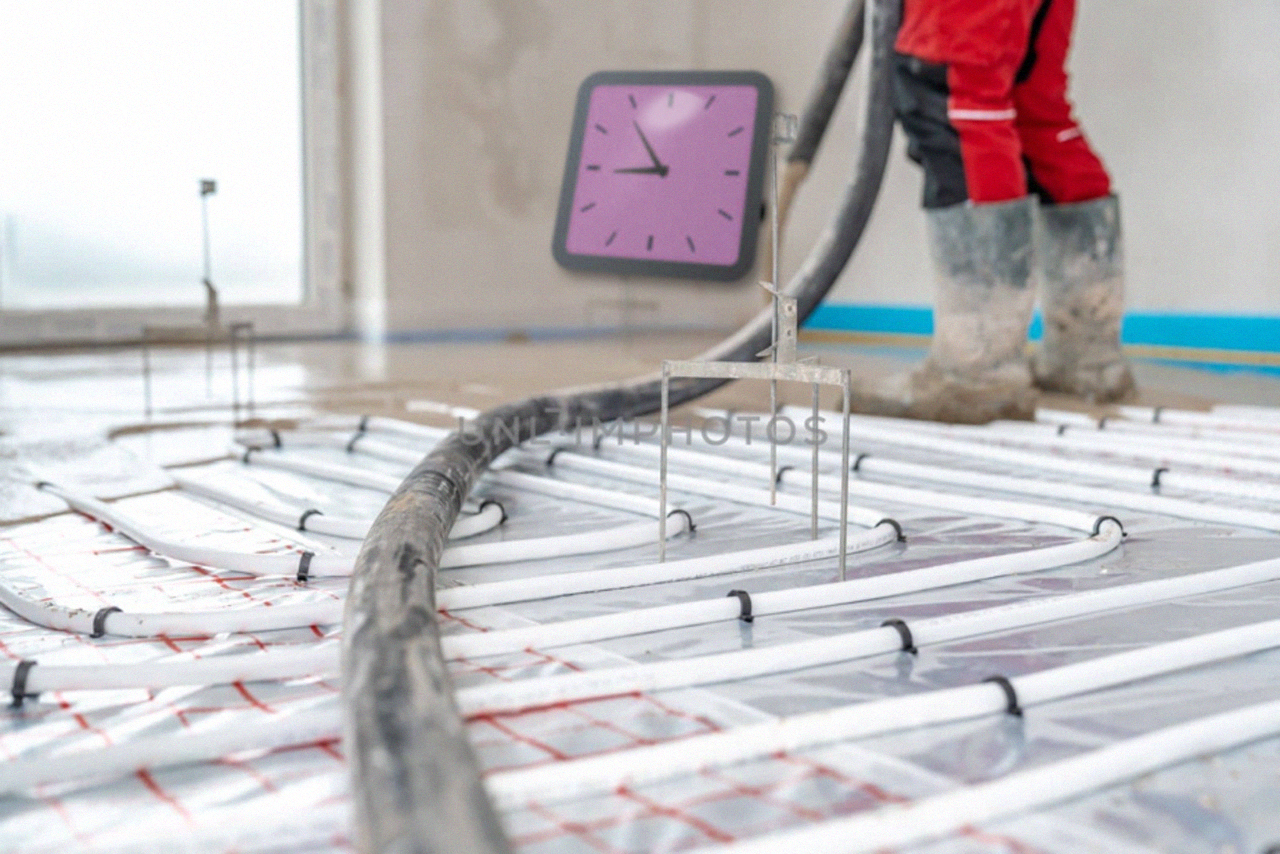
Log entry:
8h54
